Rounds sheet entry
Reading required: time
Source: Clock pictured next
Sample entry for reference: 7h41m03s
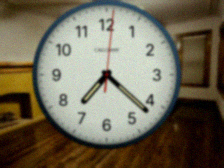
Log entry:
7h22m01s
